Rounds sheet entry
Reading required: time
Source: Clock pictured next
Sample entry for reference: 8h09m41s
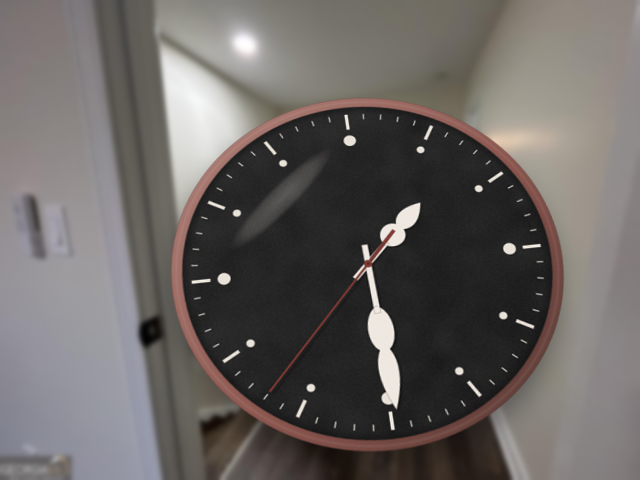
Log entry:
1h29m37s
